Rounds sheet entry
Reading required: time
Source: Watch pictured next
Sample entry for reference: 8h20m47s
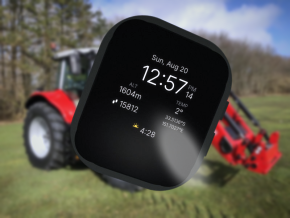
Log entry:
12h57m14s
